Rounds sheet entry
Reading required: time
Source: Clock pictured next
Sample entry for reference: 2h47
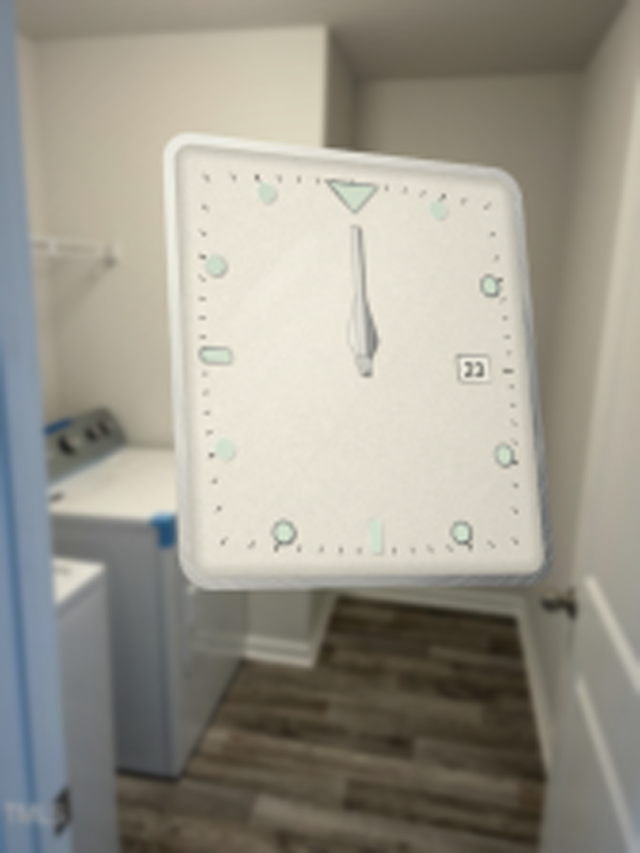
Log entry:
12h00
